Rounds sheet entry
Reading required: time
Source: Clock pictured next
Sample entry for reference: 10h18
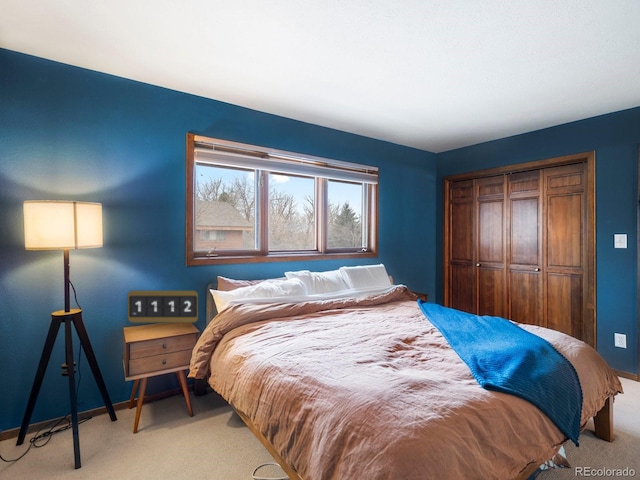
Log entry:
11h12
